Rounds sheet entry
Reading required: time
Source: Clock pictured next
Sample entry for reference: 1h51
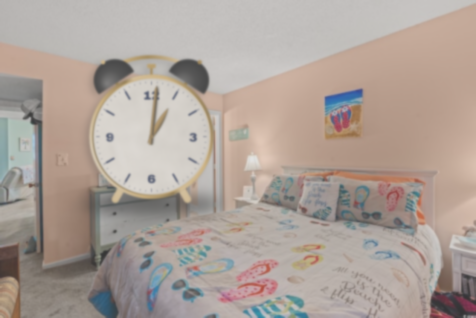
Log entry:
1h01
